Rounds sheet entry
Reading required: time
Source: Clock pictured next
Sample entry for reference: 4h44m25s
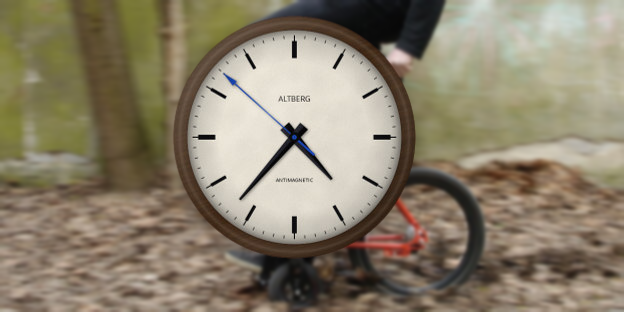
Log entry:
4h36m52s
